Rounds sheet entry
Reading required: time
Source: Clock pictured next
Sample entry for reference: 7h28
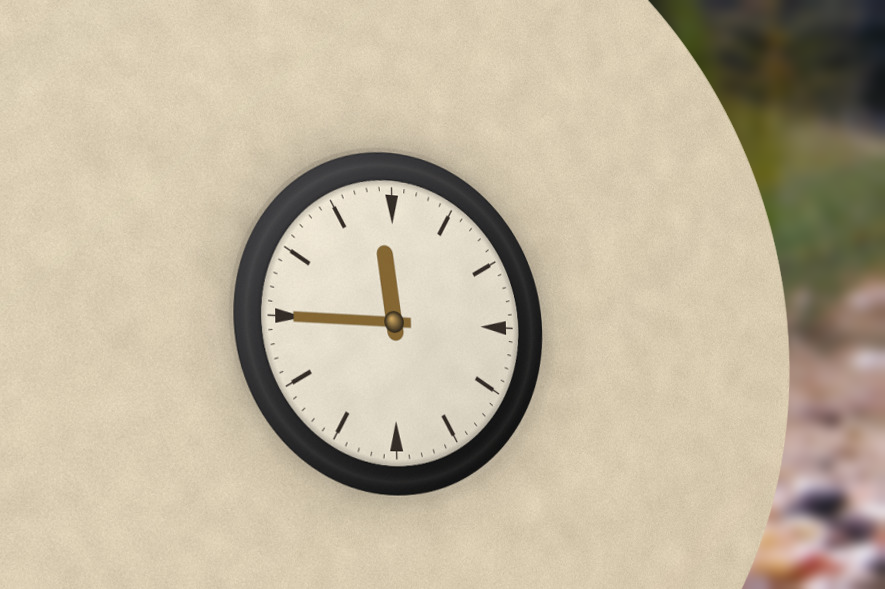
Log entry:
11h45
